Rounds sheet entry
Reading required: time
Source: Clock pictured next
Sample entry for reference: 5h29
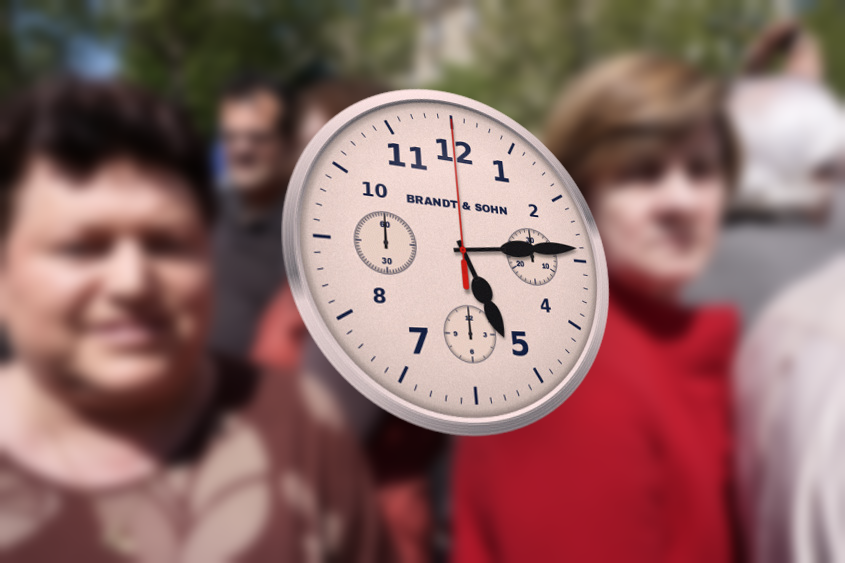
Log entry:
5h14
